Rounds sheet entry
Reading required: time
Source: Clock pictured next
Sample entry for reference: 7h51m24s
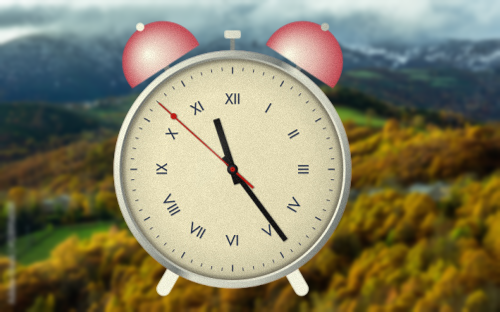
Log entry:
11h23m52s
